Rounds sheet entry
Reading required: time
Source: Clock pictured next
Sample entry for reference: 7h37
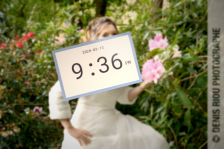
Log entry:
9h36
